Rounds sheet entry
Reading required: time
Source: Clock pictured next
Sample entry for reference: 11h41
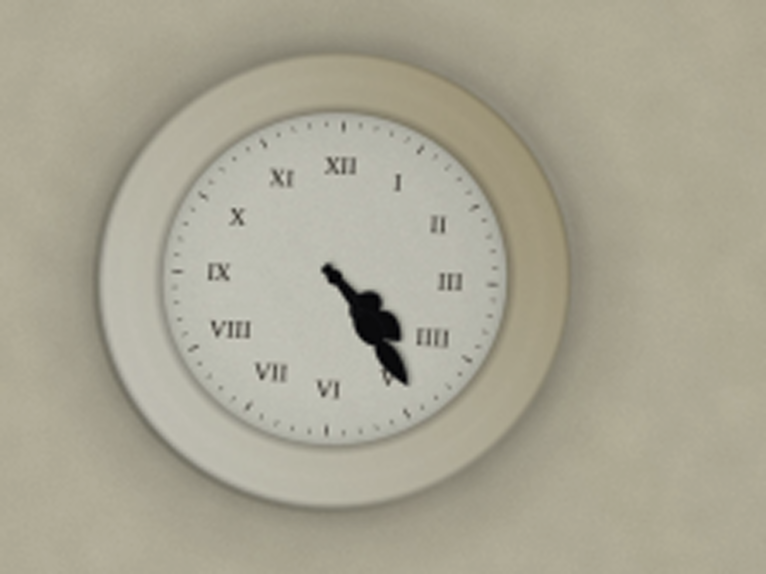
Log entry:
4h24
